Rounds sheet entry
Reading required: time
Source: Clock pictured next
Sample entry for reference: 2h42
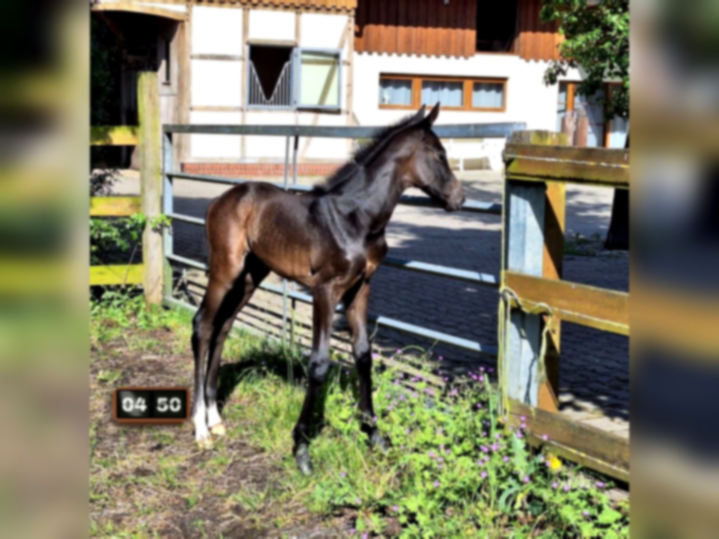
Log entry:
4h50
